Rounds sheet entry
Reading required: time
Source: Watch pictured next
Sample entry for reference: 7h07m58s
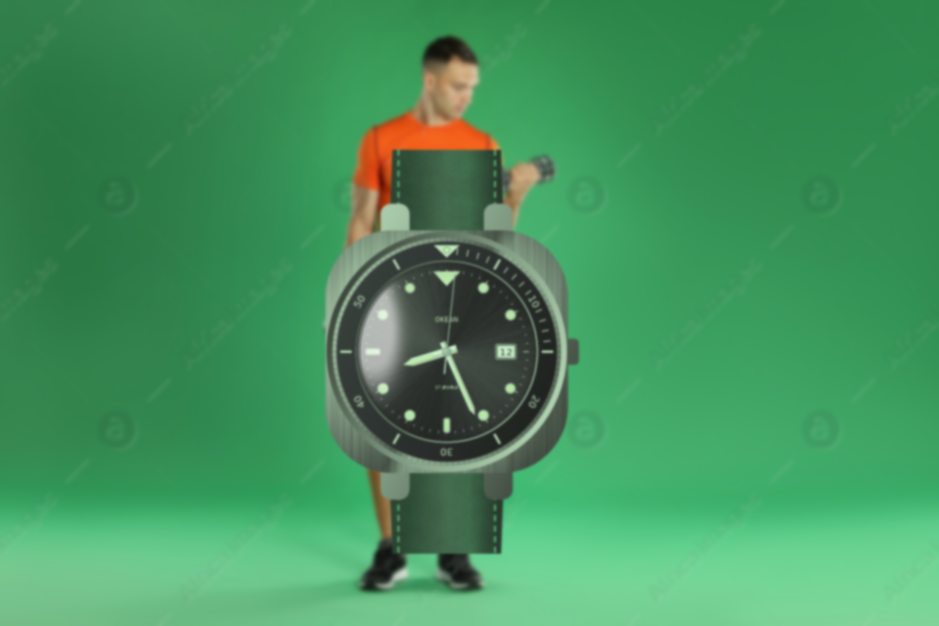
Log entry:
8h26m01s
